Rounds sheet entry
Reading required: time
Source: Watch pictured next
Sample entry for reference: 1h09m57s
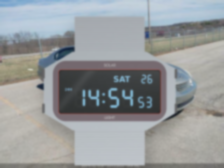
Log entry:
14h54m53s
